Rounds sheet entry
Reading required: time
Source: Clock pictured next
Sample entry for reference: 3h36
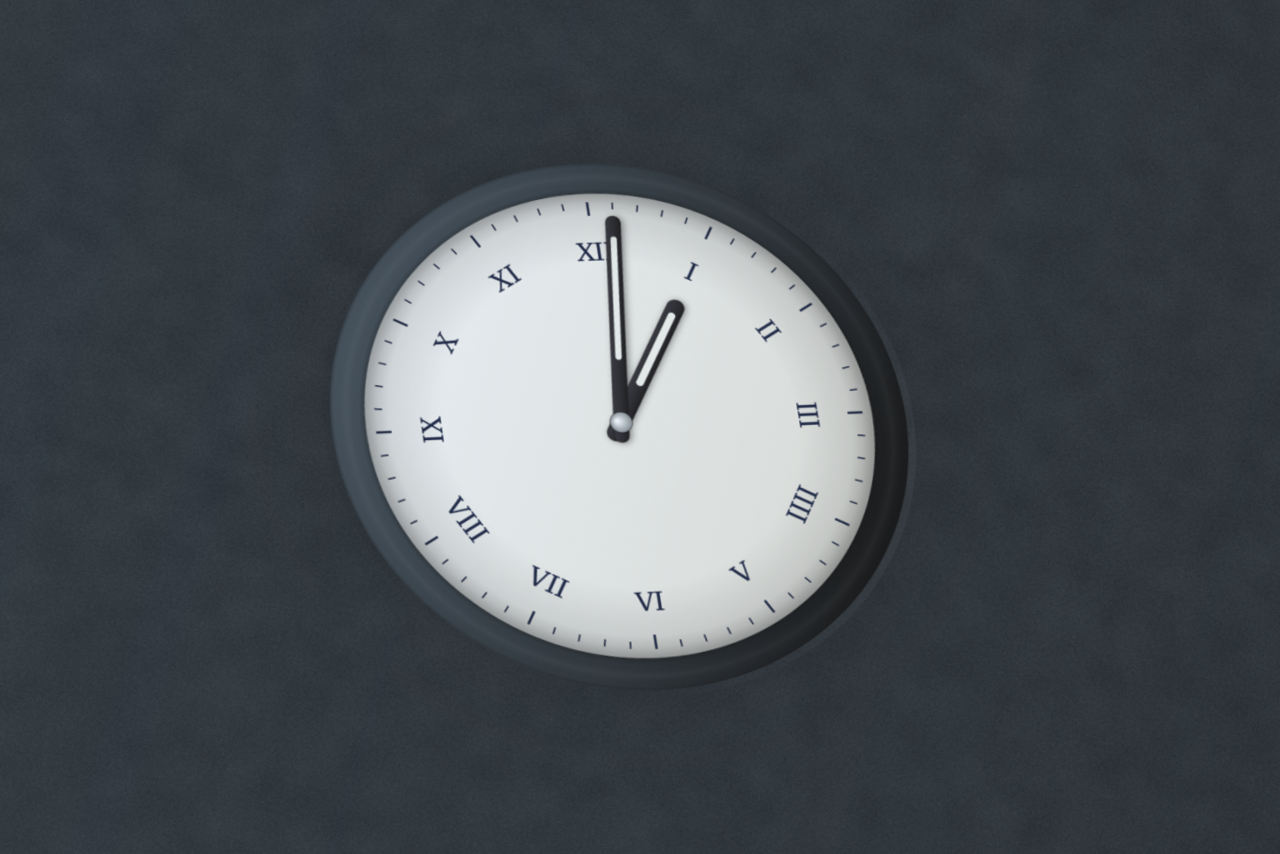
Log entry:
1h01
